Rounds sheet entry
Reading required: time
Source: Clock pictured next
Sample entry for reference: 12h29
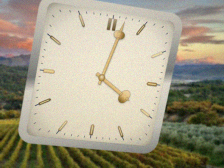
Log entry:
4h02
